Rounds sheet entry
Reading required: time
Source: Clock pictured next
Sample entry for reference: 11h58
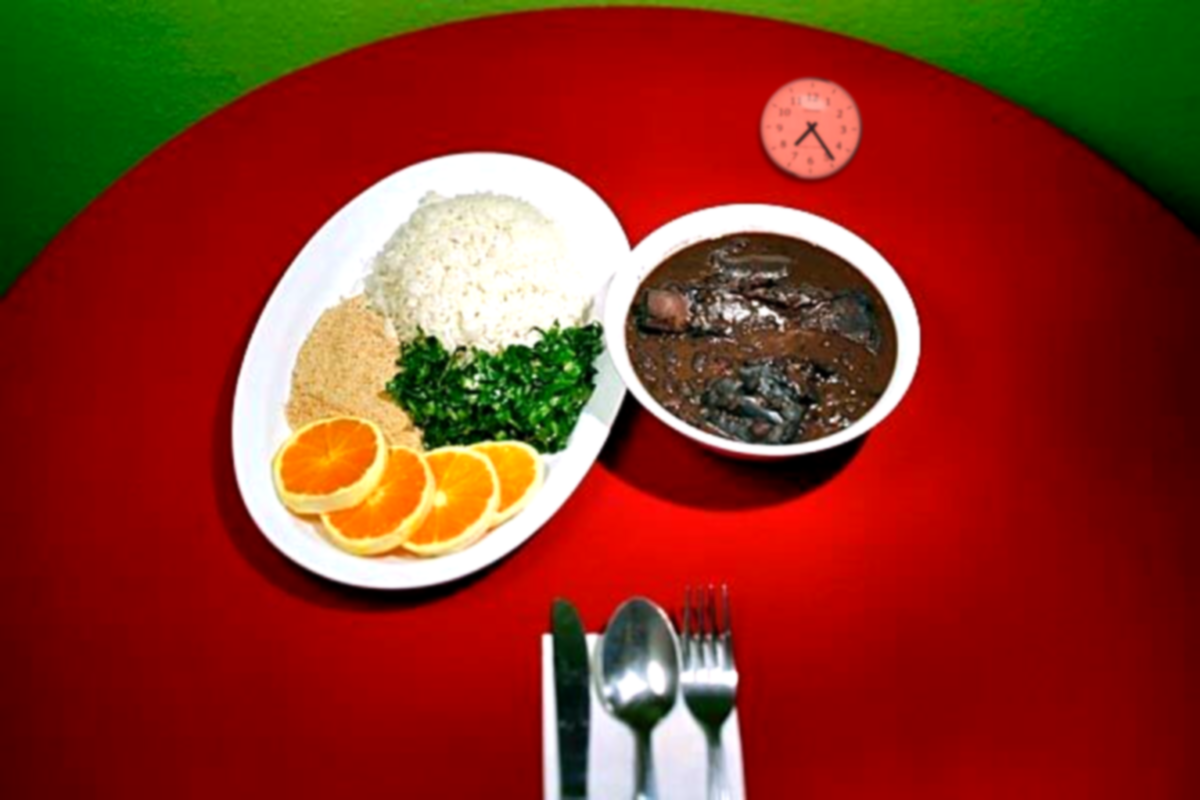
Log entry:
7h24
